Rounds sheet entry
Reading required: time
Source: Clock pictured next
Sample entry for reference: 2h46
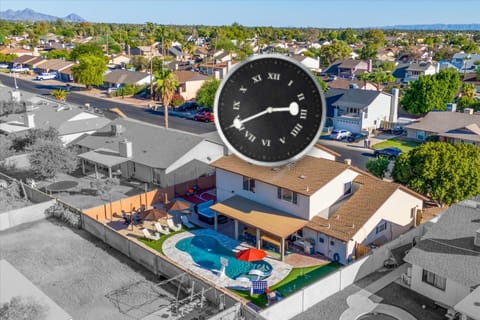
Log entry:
2h40
